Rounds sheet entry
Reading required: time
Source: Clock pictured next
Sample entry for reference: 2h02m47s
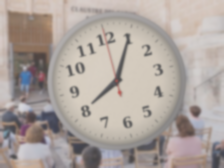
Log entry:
8h05m00s
